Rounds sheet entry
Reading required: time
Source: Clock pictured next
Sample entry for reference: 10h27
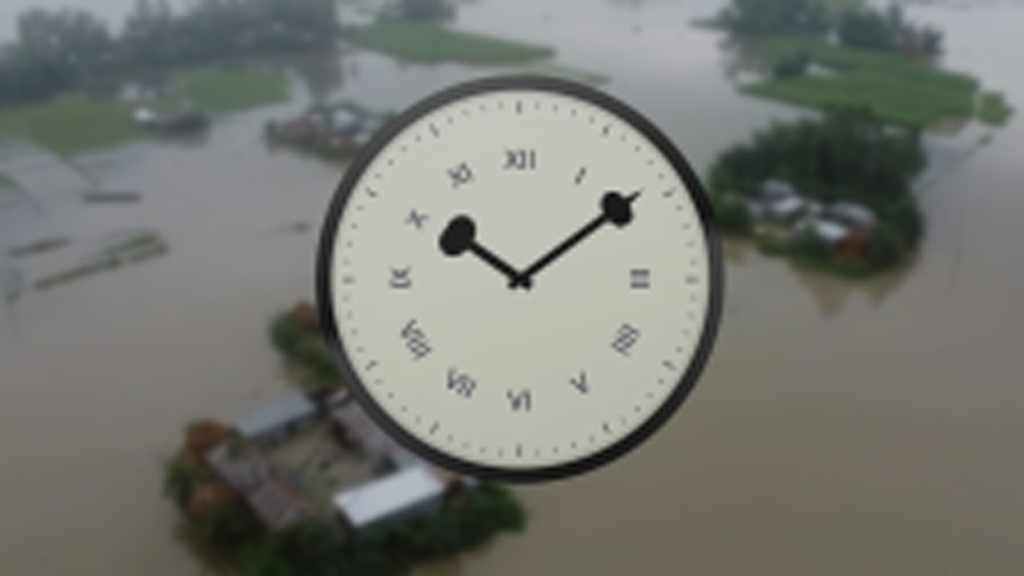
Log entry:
10h09
